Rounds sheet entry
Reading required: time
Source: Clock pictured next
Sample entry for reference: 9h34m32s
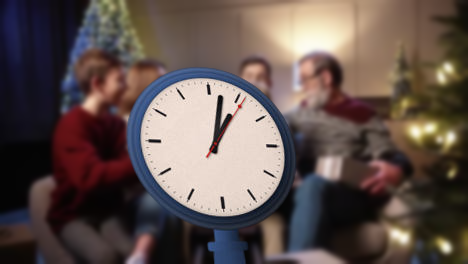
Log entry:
1h02m06s
